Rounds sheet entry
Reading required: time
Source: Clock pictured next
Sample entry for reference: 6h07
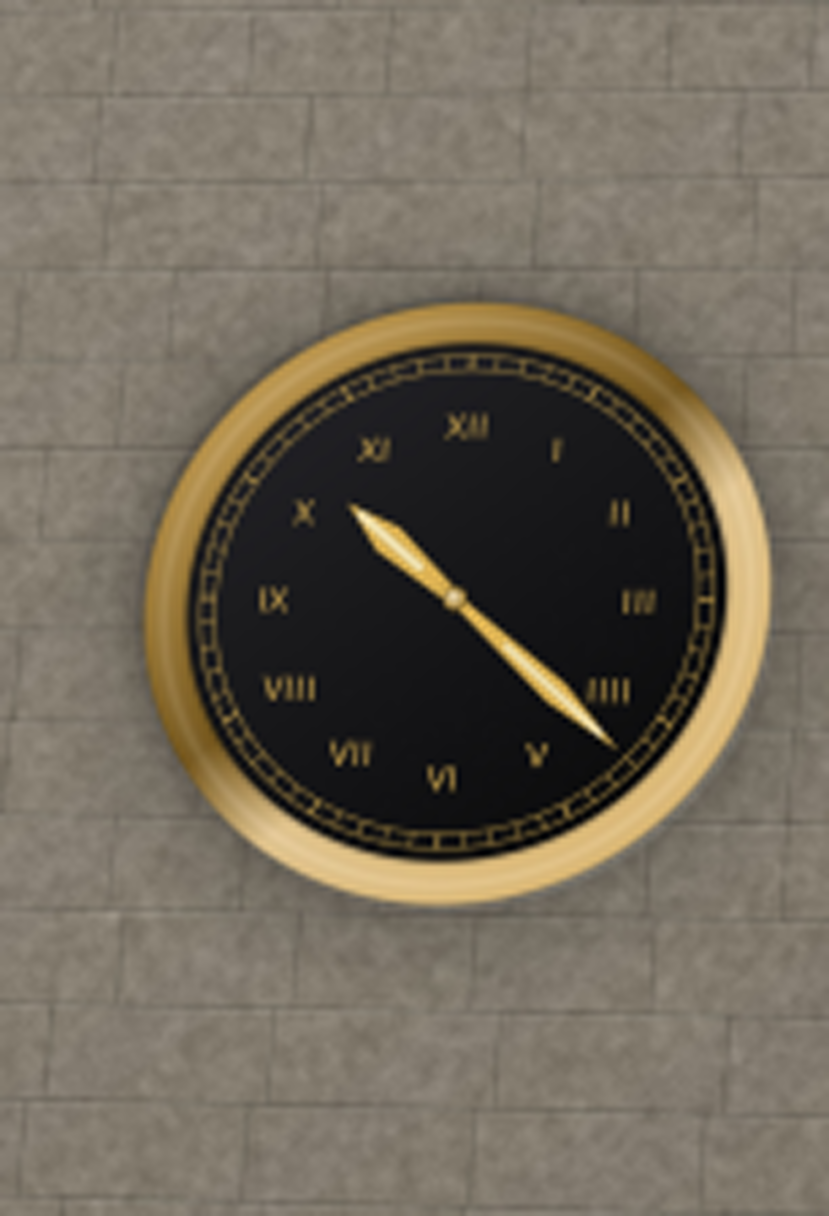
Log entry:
10h22
